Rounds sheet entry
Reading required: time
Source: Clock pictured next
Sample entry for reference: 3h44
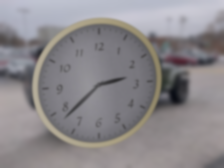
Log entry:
2h38
